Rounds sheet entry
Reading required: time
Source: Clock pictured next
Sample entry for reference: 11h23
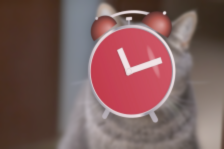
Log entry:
11h12
